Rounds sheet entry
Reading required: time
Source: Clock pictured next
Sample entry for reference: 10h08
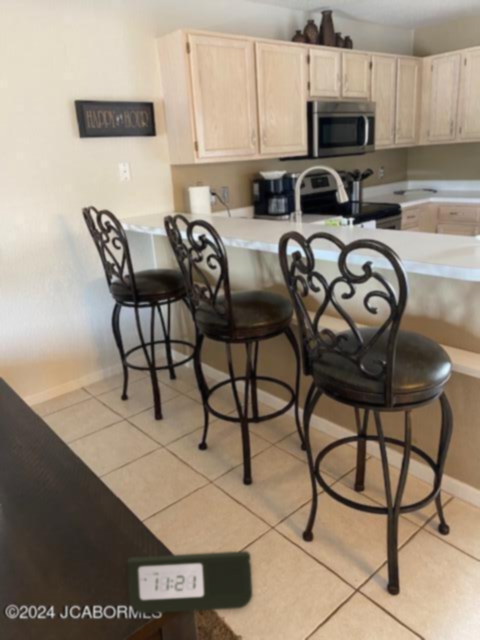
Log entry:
11h21
